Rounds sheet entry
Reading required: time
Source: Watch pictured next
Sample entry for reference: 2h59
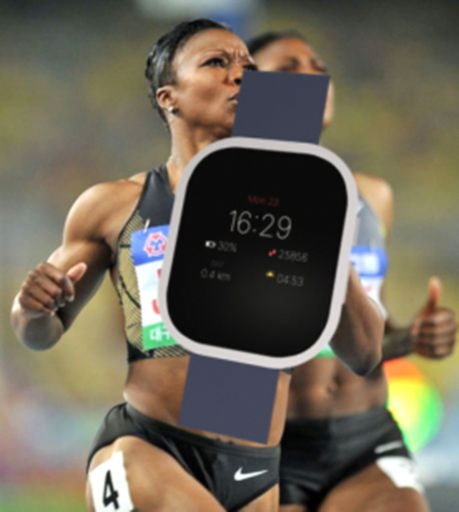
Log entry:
16h29
